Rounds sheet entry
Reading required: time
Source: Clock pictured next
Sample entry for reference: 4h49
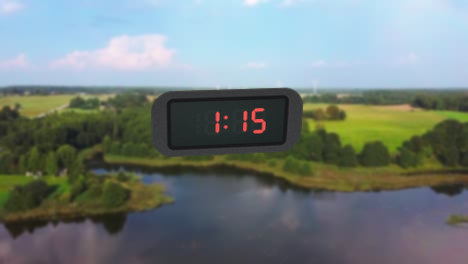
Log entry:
1h15
